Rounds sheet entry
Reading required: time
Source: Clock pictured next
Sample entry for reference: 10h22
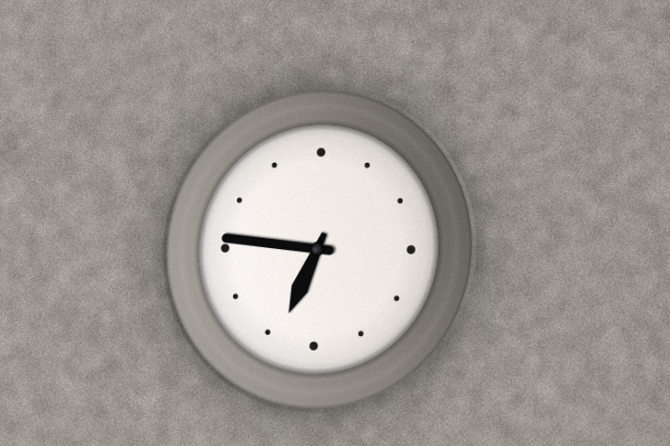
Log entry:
6h46
